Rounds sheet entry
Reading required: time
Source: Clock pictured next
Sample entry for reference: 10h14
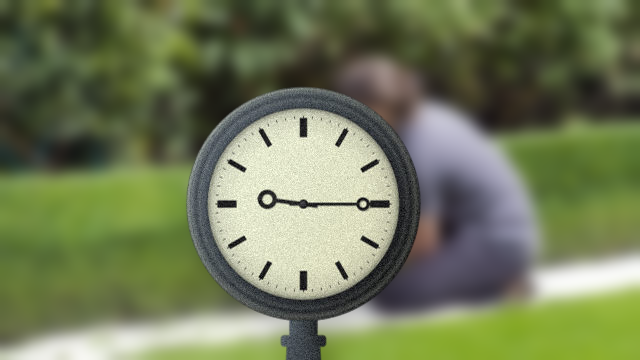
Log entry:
9h15
